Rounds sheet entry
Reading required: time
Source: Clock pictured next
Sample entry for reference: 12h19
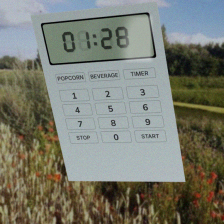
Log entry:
1h28
